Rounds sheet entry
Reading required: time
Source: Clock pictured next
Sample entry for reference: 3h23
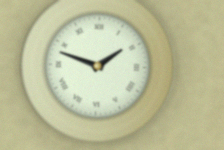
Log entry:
1h48
